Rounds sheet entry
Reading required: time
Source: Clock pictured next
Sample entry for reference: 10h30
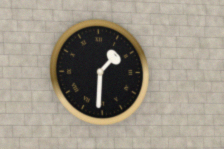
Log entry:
1h31
